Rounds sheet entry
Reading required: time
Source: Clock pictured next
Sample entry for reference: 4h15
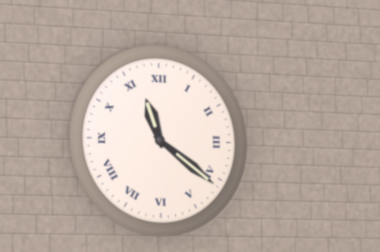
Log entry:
11h21
